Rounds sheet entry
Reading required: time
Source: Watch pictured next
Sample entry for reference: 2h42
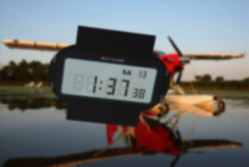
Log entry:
1h37
